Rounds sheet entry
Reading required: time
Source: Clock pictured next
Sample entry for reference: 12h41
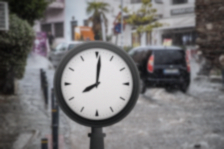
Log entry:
8h01
